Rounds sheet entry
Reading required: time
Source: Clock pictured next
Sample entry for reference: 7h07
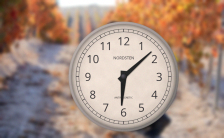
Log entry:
6h08
